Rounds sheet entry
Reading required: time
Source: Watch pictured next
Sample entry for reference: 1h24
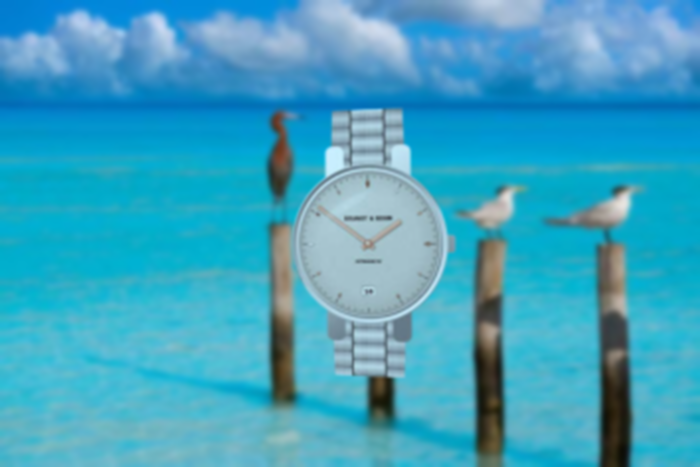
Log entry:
1h51
